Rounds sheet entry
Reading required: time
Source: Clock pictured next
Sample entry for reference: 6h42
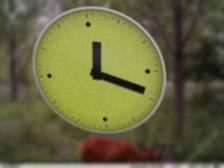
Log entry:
12h19
